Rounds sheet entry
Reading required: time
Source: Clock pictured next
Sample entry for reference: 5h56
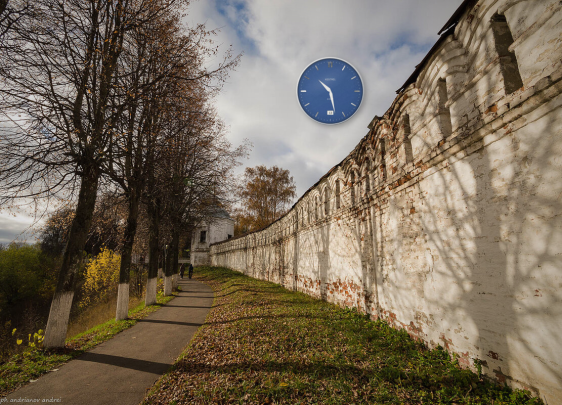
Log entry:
10h28
